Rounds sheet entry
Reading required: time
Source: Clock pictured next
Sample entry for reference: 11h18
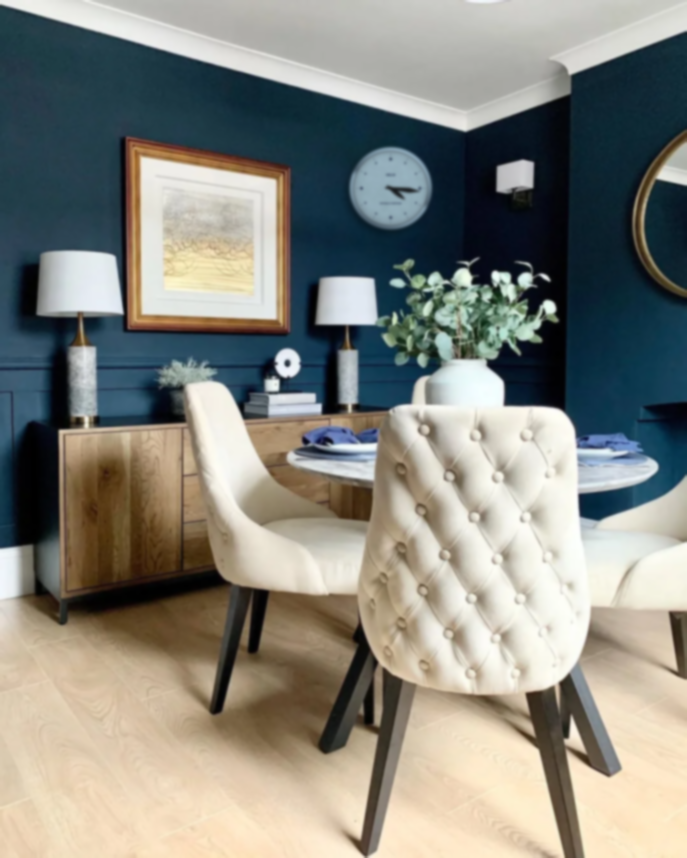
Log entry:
4h16
